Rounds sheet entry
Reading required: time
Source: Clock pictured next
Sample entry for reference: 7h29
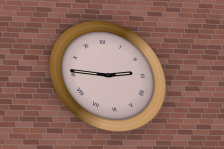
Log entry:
2h46
